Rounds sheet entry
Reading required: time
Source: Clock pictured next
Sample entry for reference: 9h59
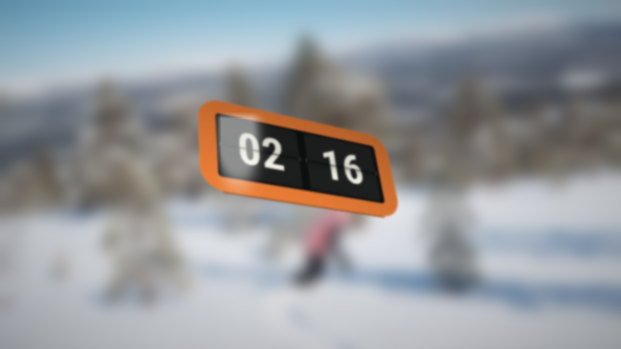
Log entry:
2h16
